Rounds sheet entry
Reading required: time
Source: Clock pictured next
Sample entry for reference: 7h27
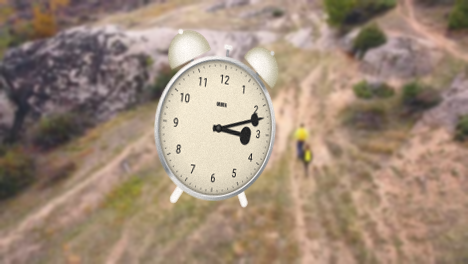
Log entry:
3h12
